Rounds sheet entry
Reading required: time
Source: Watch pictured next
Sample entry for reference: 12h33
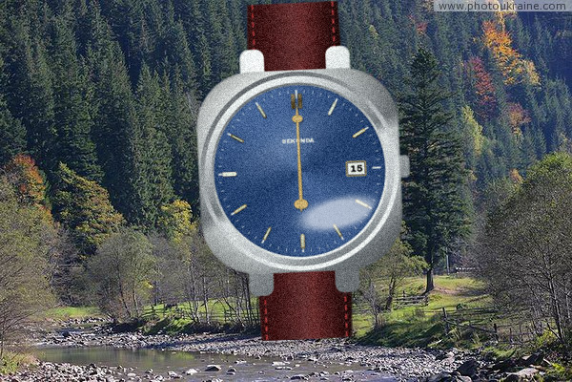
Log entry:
6h00
